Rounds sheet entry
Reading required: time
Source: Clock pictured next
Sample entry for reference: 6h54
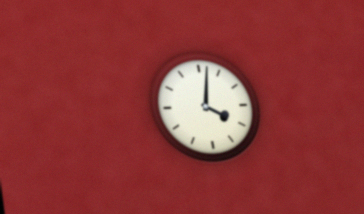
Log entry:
4h02
